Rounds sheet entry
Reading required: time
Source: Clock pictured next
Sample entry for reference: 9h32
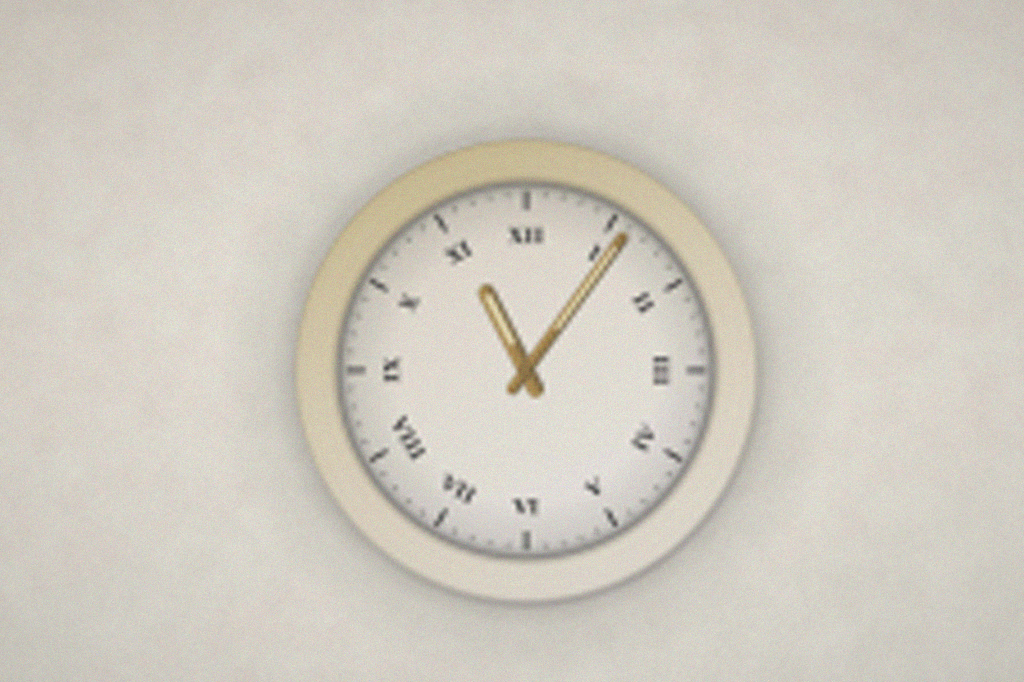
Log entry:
11h06
